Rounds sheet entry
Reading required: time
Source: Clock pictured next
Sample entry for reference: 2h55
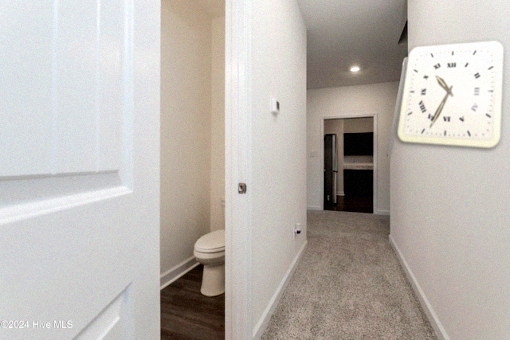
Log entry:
10h34
